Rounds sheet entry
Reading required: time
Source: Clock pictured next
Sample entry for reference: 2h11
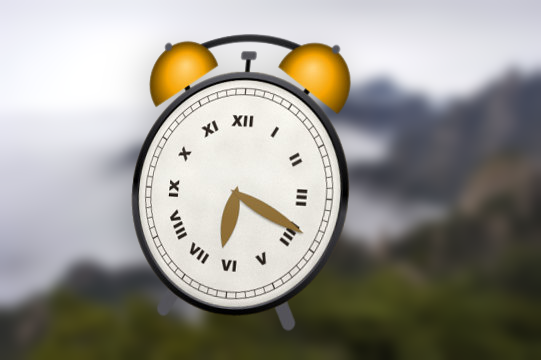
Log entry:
6h19
